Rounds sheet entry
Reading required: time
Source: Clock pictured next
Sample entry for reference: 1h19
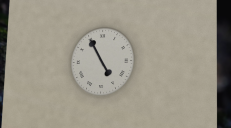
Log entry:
4h55
